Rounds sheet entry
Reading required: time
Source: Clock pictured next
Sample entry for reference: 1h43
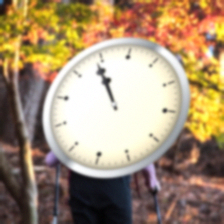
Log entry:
10h54
